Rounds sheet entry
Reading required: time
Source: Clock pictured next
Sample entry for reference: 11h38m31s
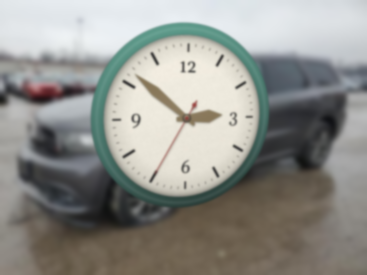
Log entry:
2h51m35s
